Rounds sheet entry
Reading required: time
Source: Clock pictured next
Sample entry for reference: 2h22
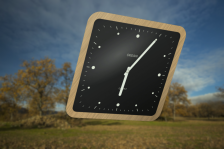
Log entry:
6h05
